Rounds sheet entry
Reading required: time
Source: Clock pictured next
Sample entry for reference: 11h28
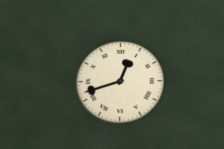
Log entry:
12h42
